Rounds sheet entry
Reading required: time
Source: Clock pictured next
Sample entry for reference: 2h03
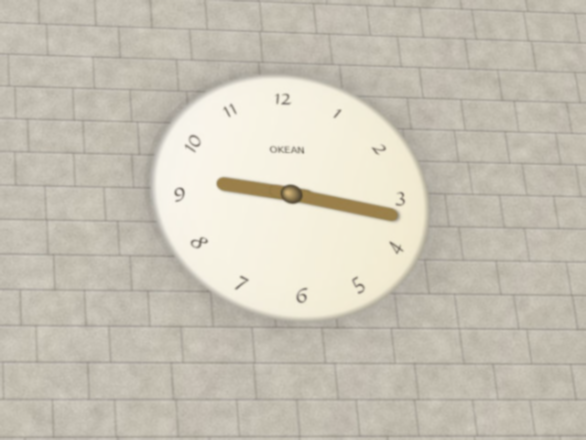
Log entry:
9h17
